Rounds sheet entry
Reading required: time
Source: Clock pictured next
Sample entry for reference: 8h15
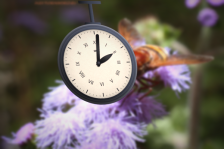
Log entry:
2h01
